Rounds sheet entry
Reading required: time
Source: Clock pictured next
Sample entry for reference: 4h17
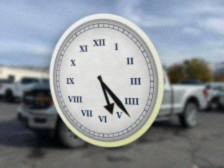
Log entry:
5h23
